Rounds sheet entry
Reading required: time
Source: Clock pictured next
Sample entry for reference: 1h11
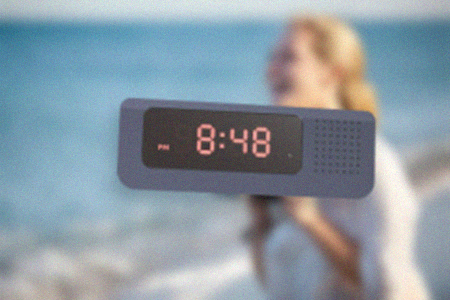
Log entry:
8h48
